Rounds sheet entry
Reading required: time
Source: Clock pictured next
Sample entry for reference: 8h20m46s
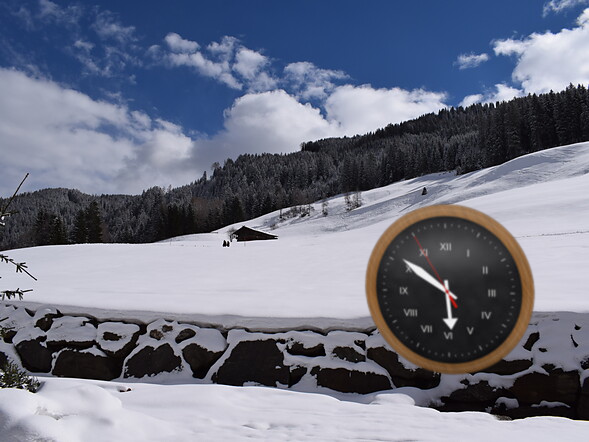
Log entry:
5h50m55s
